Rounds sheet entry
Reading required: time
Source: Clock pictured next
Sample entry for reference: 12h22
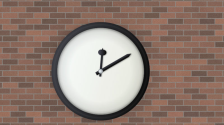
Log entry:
12h10
